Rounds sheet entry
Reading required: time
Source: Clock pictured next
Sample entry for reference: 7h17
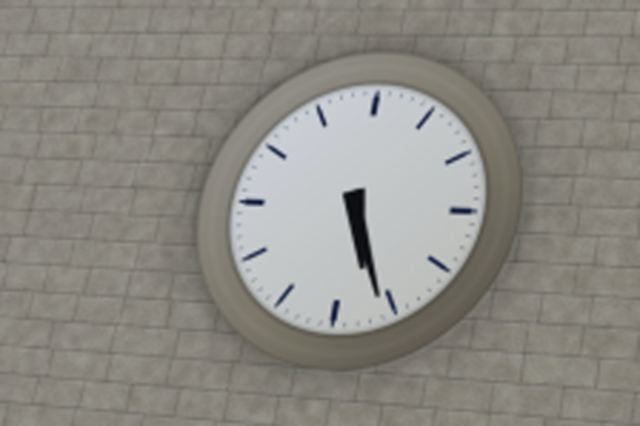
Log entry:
5h26
